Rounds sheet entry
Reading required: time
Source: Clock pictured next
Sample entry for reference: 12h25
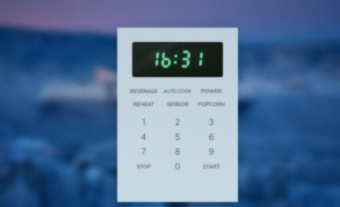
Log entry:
16h31
